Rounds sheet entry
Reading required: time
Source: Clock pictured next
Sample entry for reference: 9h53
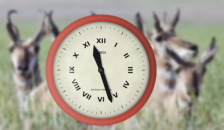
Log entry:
11h27
